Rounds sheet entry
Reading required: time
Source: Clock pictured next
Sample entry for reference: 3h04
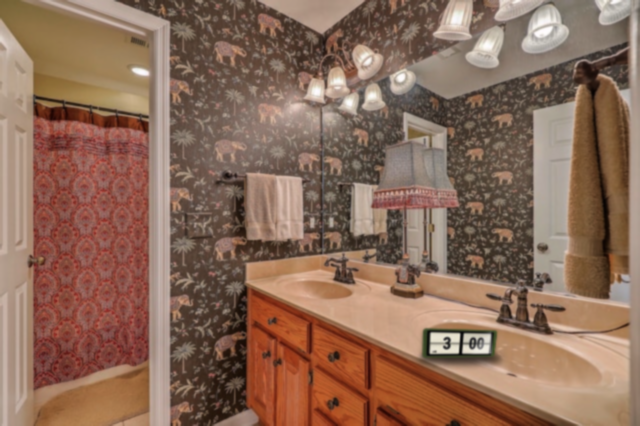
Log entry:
3h00
